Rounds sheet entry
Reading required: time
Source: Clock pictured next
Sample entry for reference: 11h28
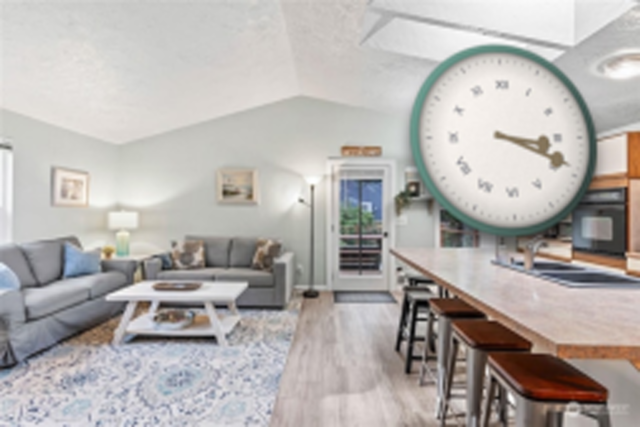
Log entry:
3h19
